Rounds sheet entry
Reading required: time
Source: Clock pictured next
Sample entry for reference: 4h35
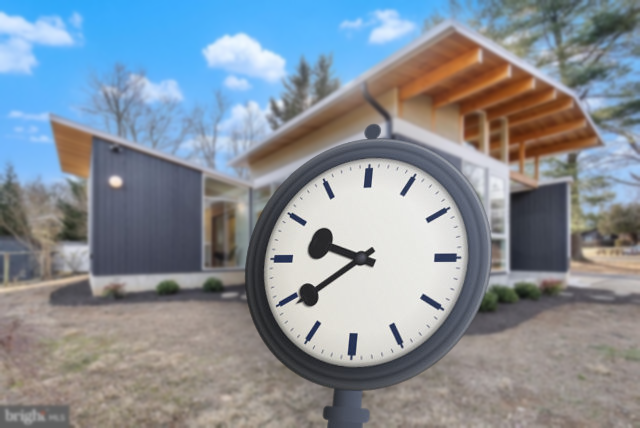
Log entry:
9h39
